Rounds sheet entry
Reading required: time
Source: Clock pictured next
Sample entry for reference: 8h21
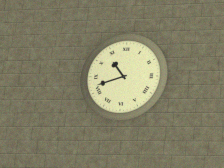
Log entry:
10h42
